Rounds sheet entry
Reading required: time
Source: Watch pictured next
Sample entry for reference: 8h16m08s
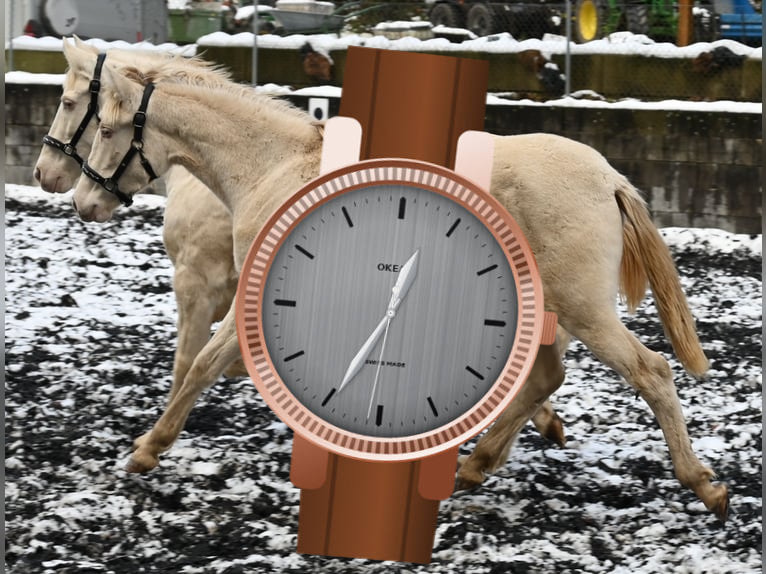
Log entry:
12h34m31s
